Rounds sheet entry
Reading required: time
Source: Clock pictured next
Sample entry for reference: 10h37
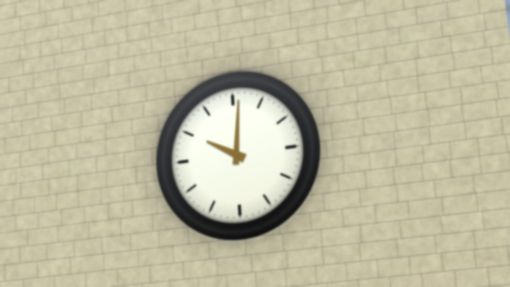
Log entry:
10h01
